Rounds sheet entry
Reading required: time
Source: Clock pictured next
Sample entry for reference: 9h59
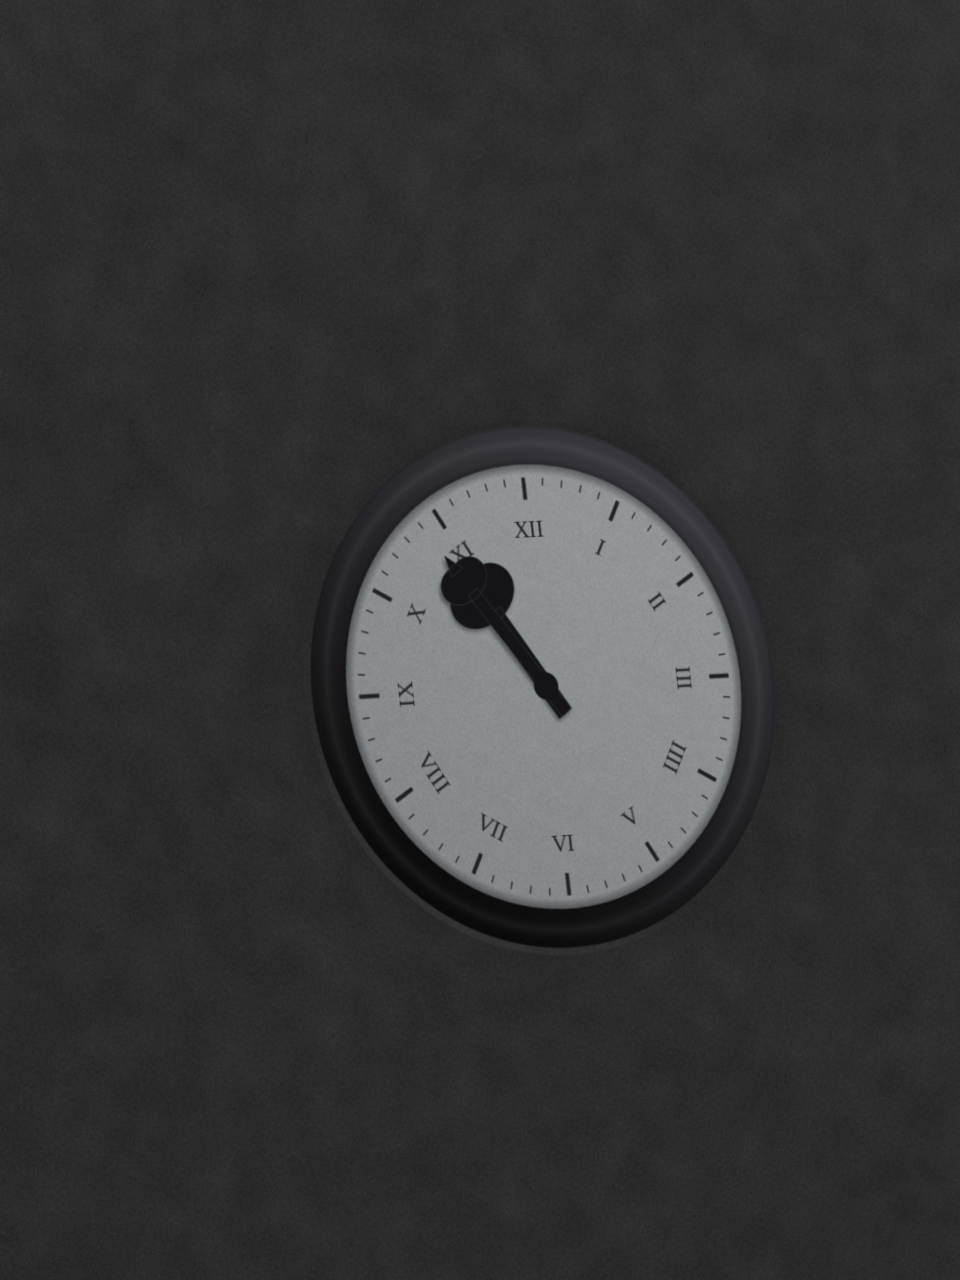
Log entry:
10h54
